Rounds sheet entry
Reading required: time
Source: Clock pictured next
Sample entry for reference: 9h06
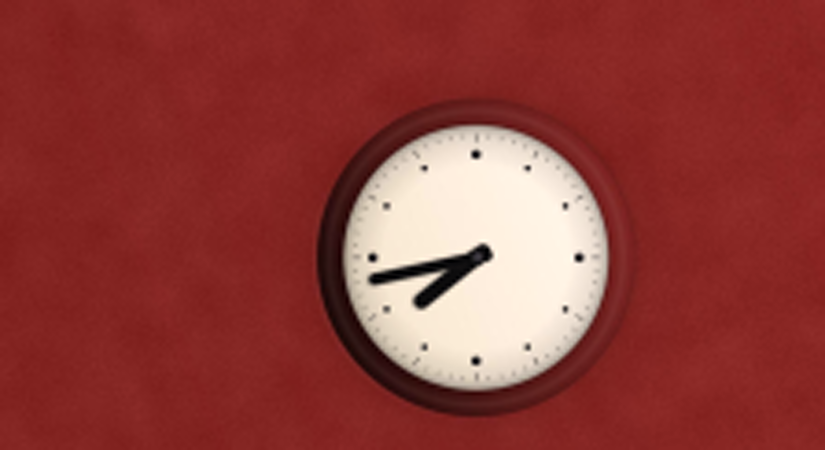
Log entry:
7h43
